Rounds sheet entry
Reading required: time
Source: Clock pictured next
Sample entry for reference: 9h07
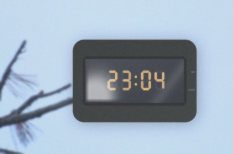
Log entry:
23h04
